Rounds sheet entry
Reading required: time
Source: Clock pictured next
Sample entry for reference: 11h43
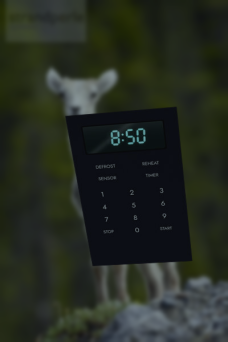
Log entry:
8h50
